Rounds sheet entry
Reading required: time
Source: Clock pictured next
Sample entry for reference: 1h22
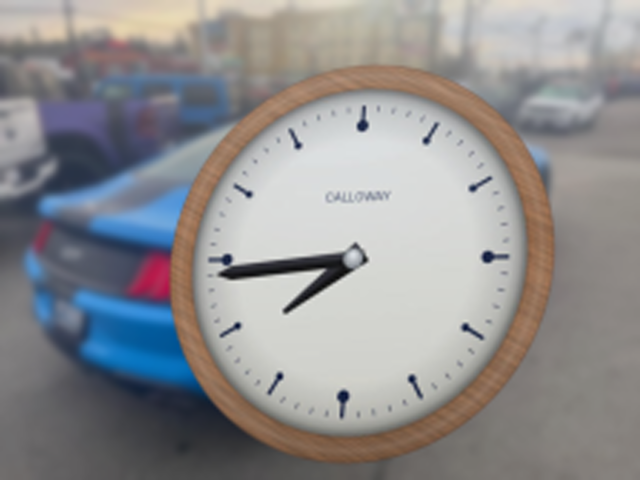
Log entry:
7h44
